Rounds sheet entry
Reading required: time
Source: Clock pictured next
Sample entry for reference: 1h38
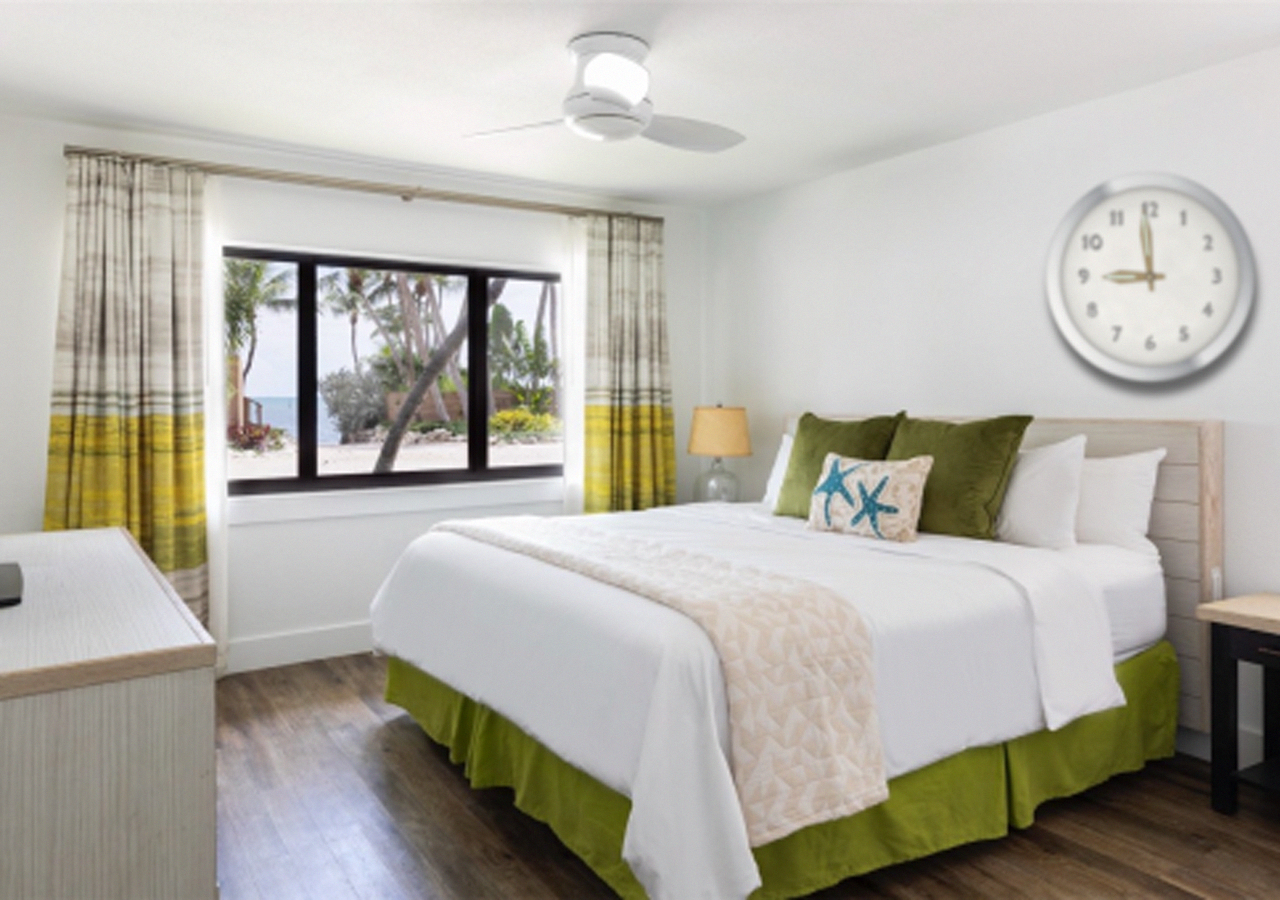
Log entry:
8h59
